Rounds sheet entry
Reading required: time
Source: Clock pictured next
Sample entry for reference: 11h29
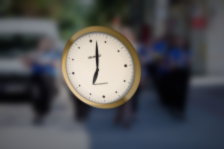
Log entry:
7h02
